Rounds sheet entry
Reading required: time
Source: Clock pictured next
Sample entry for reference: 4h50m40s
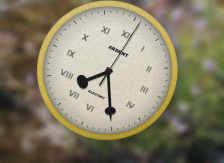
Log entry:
7h25m01s
